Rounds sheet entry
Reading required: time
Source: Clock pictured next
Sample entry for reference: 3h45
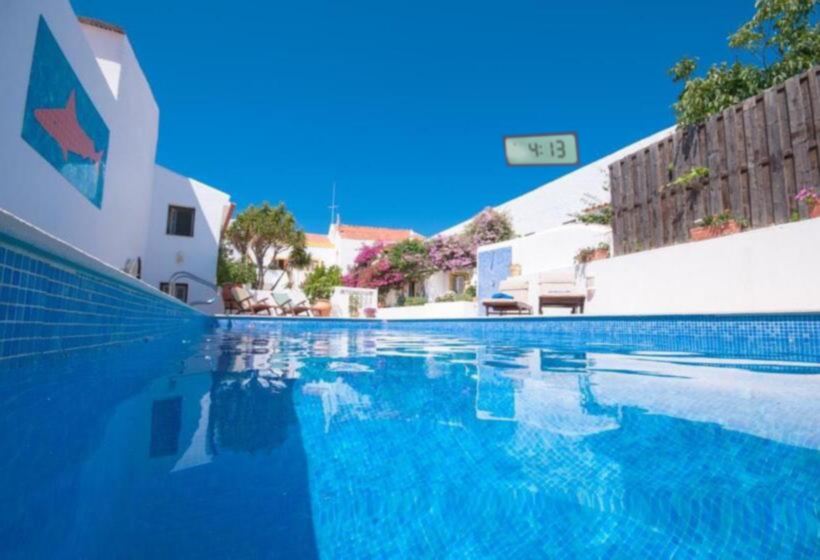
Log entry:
4h13
